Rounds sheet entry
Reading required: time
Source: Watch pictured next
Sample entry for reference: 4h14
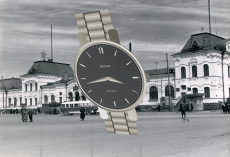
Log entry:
3h43
